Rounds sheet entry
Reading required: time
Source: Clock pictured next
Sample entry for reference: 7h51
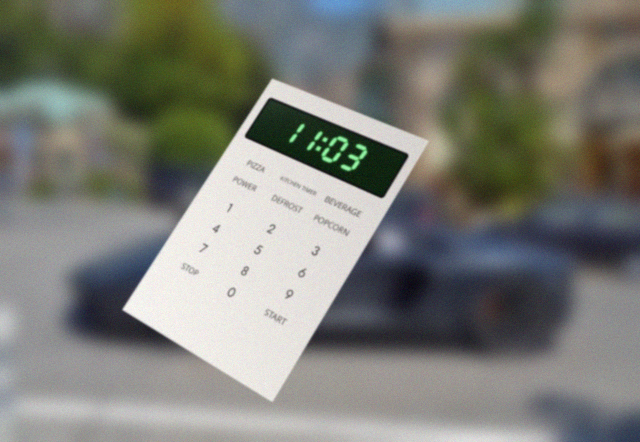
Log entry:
11h03
